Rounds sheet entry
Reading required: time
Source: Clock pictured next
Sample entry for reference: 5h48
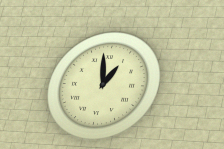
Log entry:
12h58
